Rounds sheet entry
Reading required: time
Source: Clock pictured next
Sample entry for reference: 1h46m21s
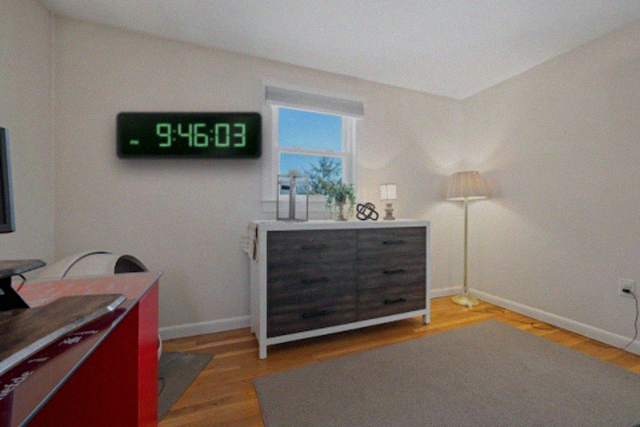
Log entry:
9h46m03s
